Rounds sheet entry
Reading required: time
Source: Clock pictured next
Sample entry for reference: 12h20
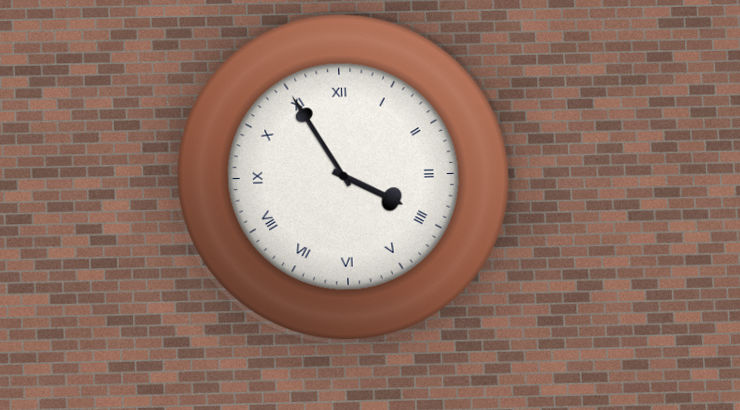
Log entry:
3h55
